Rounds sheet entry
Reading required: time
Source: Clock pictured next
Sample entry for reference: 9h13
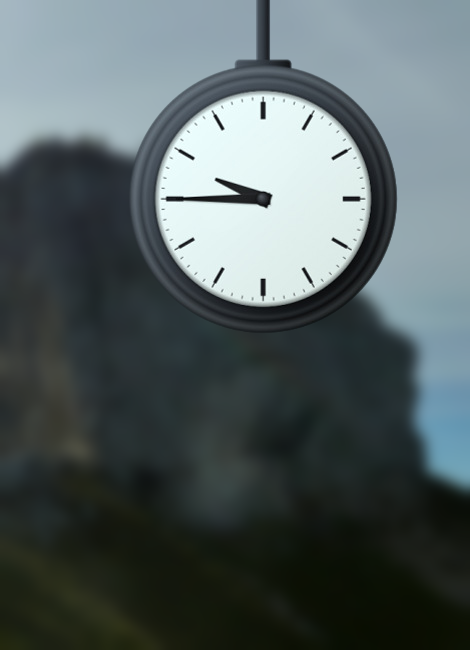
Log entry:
9h45
